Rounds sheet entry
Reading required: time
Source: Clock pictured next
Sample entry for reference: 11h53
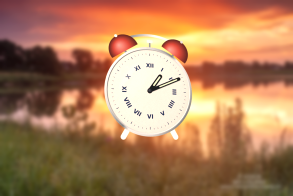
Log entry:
1h11
